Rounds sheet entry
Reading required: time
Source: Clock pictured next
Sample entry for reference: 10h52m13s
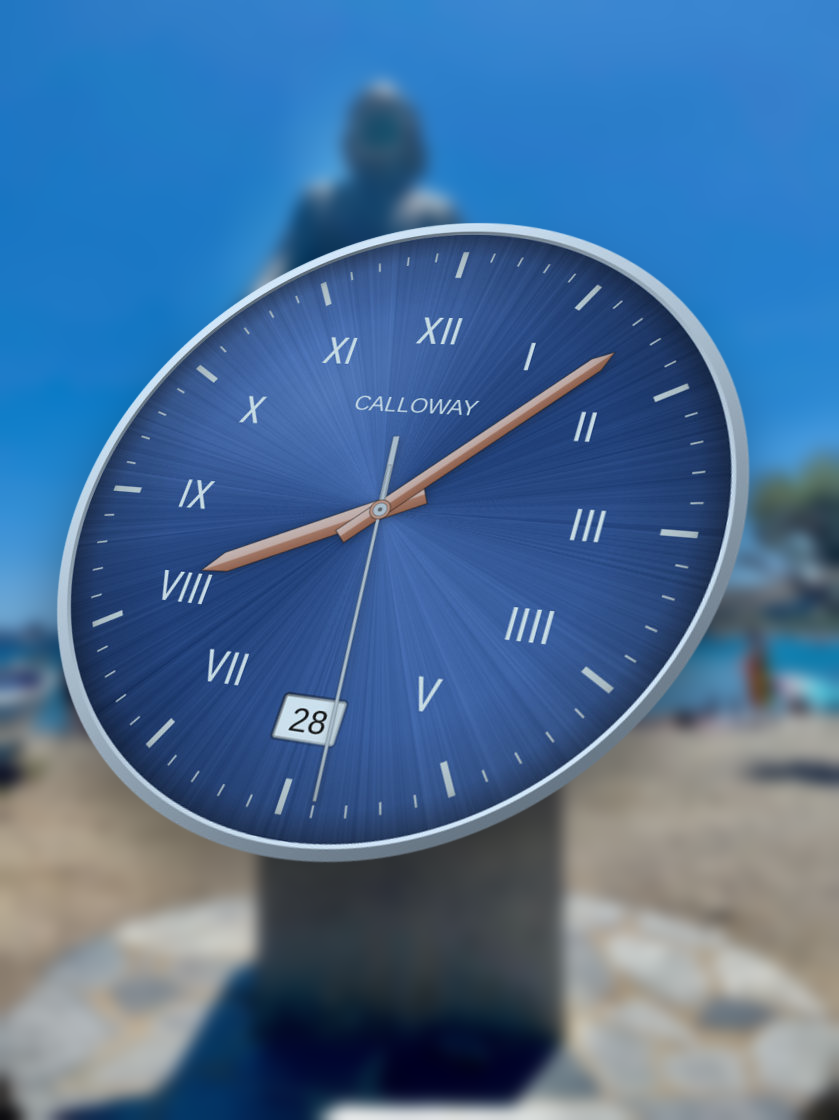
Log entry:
8h07m29s
